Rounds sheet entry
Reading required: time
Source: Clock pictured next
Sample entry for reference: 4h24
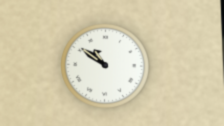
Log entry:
10h51
